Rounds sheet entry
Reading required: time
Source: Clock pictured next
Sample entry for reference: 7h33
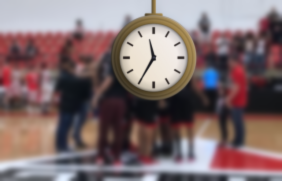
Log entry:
11h35
